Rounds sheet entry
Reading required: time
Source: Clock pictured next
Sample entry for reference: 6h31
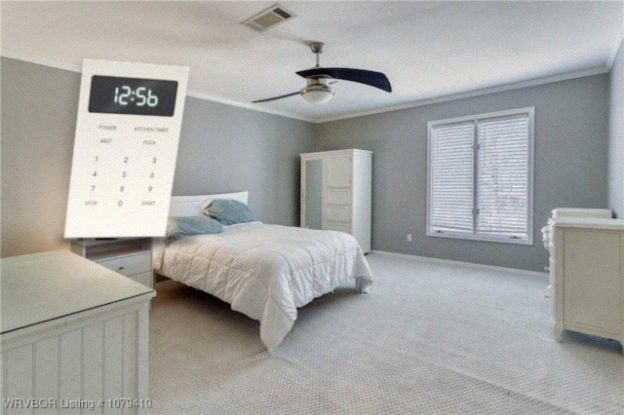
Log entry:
12h56
